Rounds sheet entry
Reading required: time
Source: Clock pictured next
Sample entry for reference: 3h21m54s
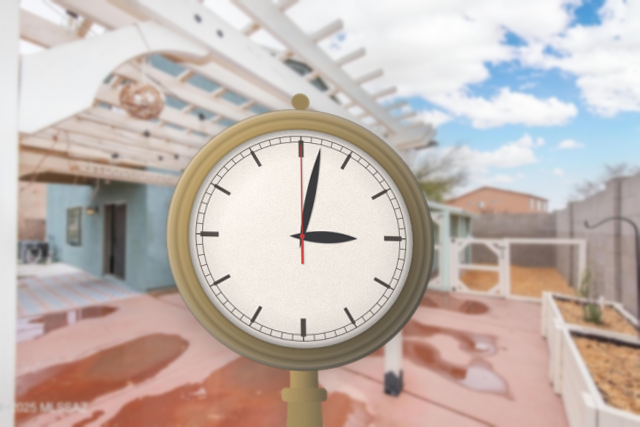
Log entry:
3h02m00s
